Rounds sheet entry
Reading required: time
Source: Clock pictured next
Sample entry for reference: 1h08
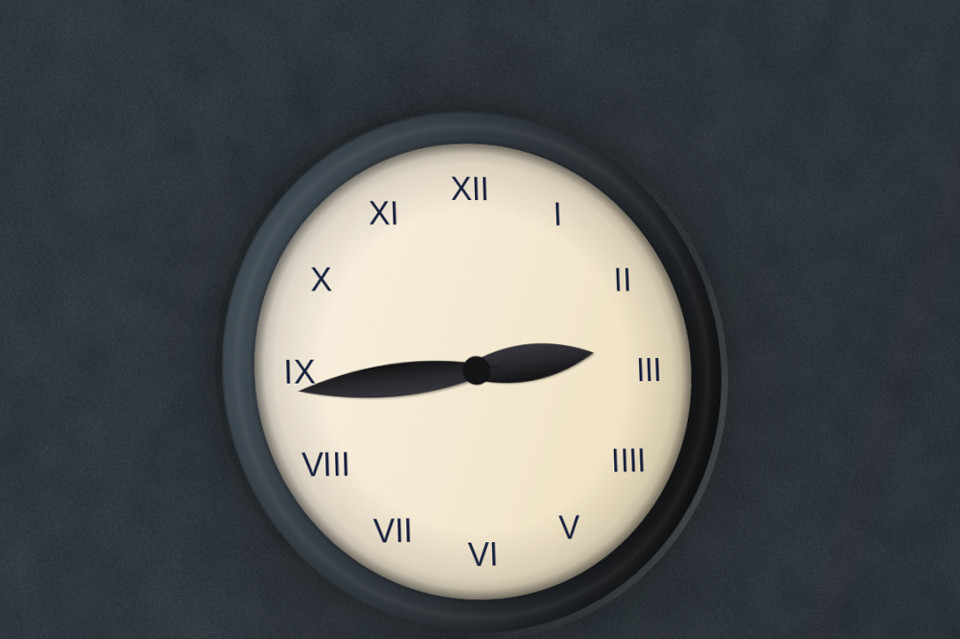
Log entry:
2h44
